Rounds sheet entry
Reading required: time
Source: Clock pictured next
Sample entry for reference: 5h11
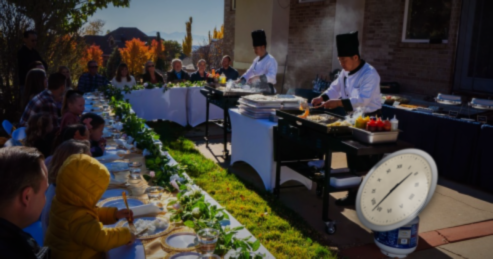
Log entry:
1h37
